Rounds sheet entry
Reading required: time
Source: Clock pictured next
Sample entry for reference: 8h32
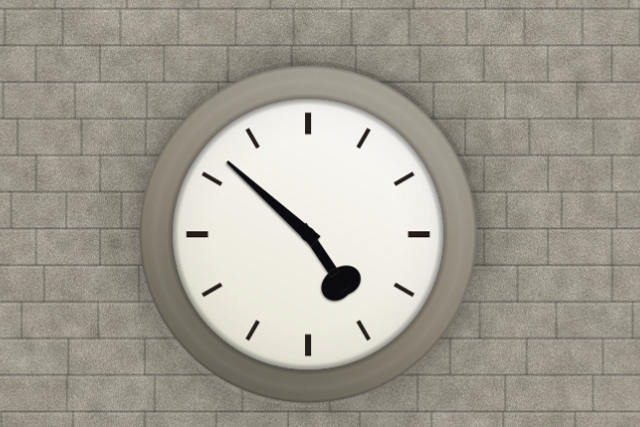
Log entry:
4h52
